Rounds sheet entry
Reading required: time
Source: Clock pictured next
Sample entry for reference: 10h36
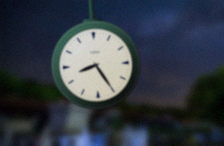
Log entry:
8h25
